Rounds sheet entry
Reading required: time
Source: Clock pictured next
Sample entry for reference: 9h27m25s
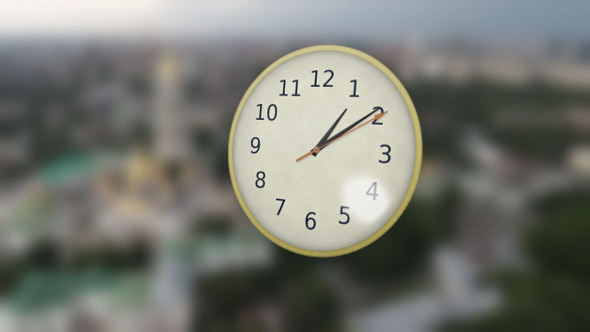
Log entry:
1h09m10s
